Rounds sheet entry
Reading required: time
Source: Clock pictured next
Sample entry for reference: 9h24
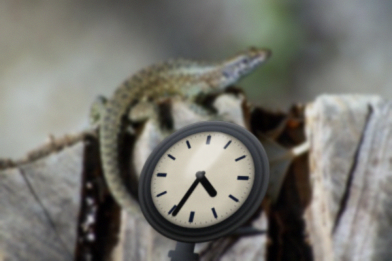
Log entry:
4h34
